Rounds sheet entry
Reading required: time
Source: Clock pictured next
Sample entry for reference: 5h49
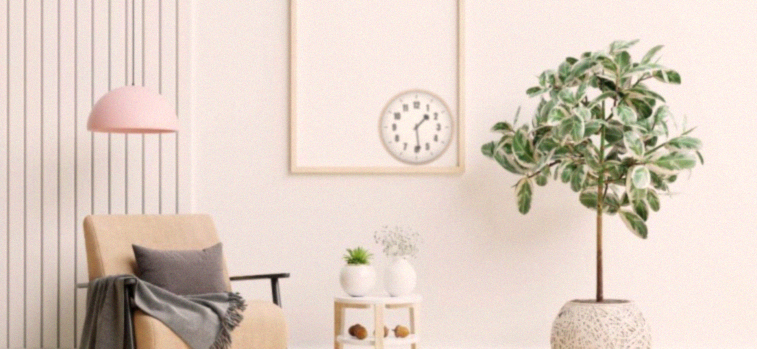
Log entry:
1h29
